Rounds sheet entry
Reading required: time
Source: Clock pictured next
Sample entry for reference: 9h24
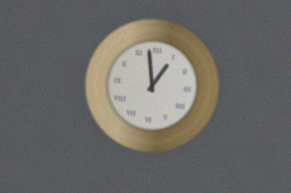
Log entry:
12h58
